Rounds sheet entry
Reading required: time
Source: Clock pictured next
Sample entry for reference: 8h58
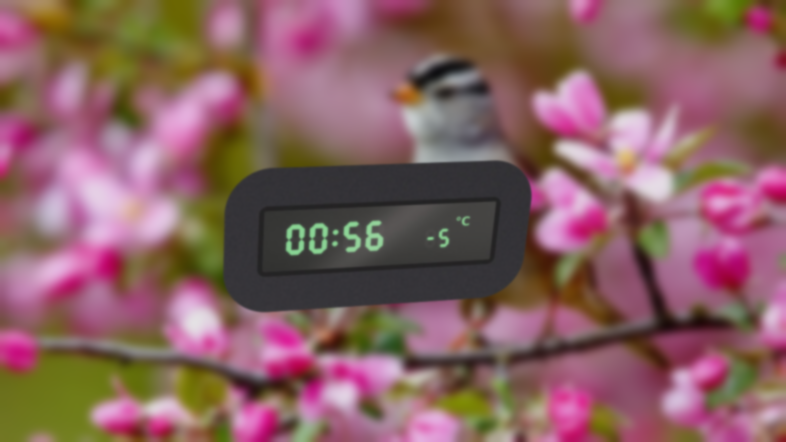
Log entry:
0h56
